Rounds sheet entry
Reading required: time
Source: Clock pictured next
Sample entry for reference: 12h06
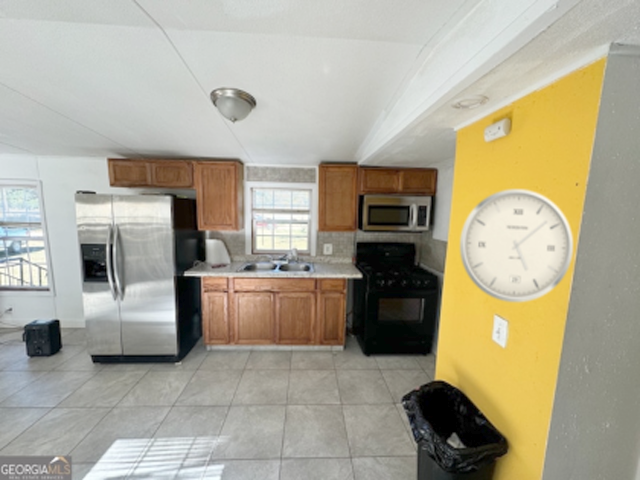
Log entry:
5h08
